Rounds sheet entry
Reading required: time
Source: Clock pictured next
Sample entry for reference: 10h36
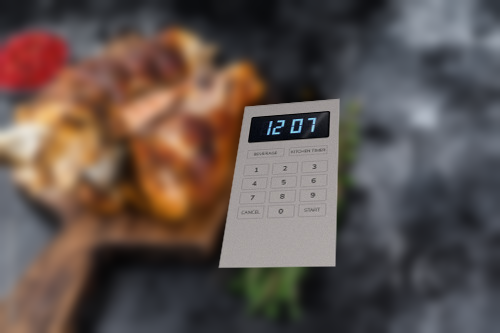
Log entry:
12h07
